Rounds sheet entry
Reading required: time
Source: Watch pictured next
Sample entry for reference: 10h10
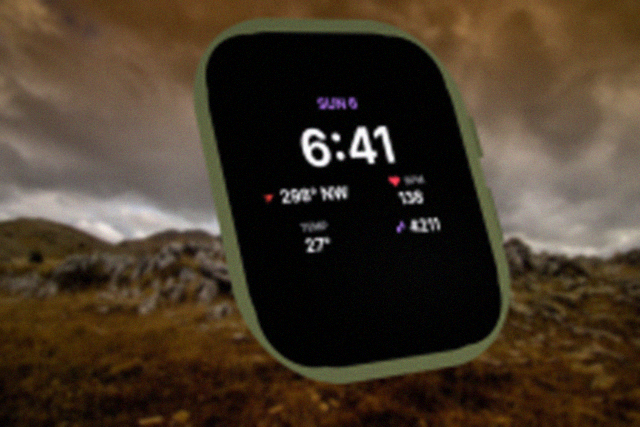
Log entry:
6h41
